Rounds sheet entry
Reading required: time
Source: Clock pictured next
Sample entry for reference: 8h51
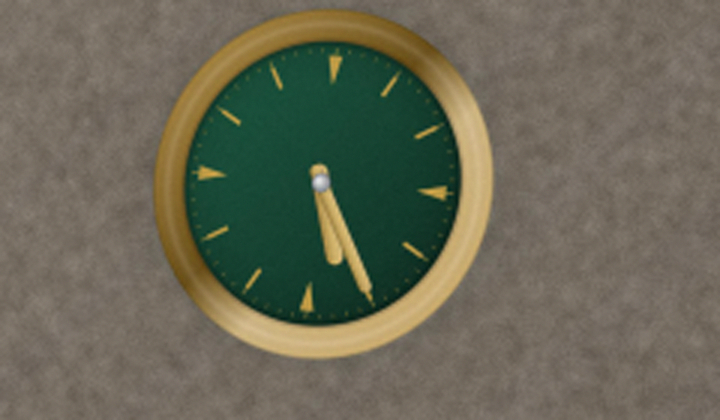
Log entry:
5h25
